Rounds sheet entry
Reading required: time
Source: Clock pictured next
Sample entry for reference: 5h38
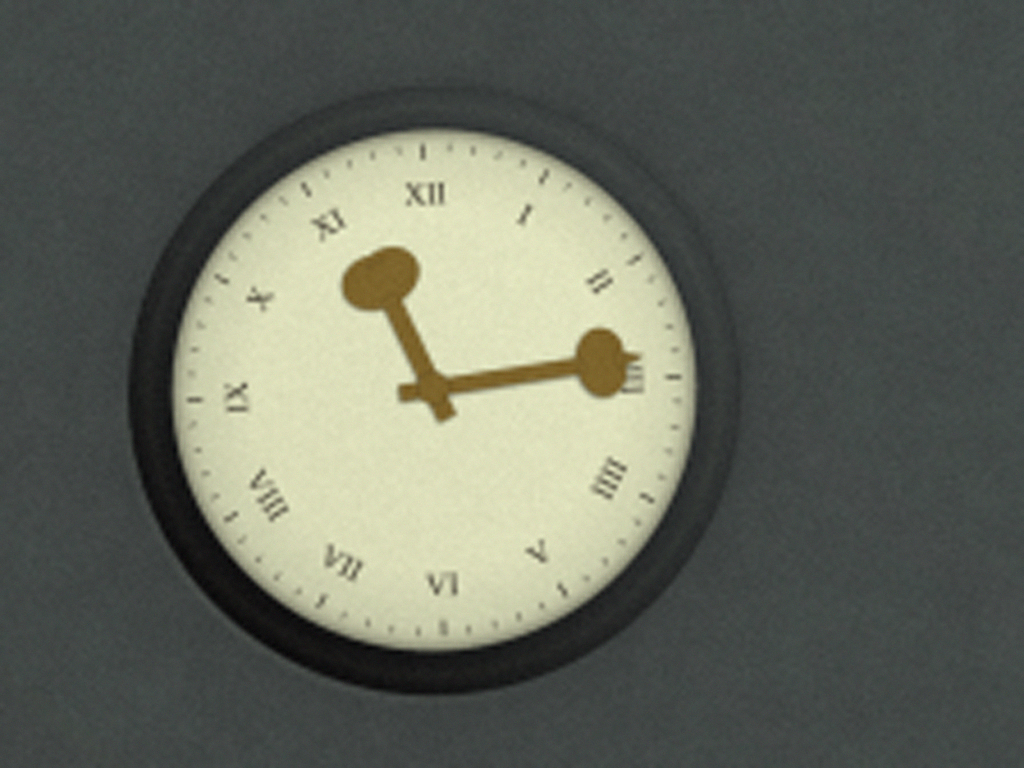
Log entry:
11h14
